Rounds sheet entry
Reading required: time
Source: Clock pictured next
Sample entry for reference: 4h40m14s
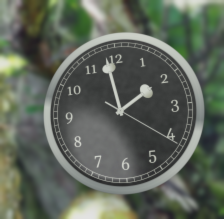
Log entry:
1h58m21s
